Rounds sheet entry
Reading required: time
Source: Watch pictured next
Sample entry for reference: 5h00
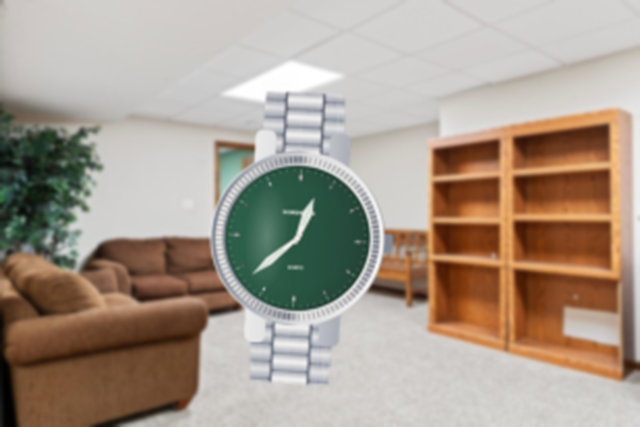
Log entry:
12h38
